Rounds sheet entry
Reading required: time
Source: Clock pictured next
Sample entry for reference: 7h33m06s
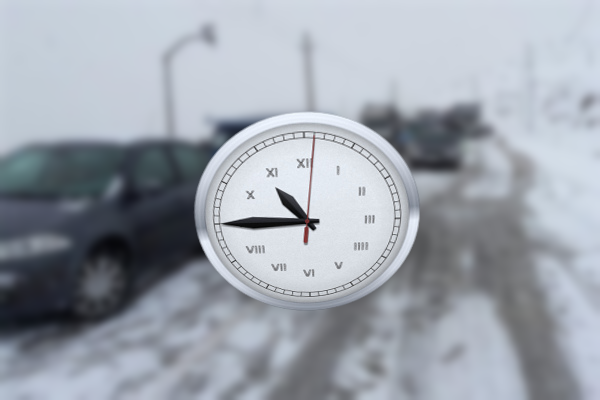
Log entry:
10h45m01s
